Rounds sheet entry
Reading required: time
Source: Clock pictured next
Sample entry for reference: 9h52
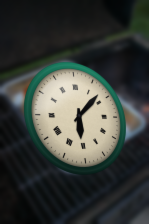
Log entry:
6h08
